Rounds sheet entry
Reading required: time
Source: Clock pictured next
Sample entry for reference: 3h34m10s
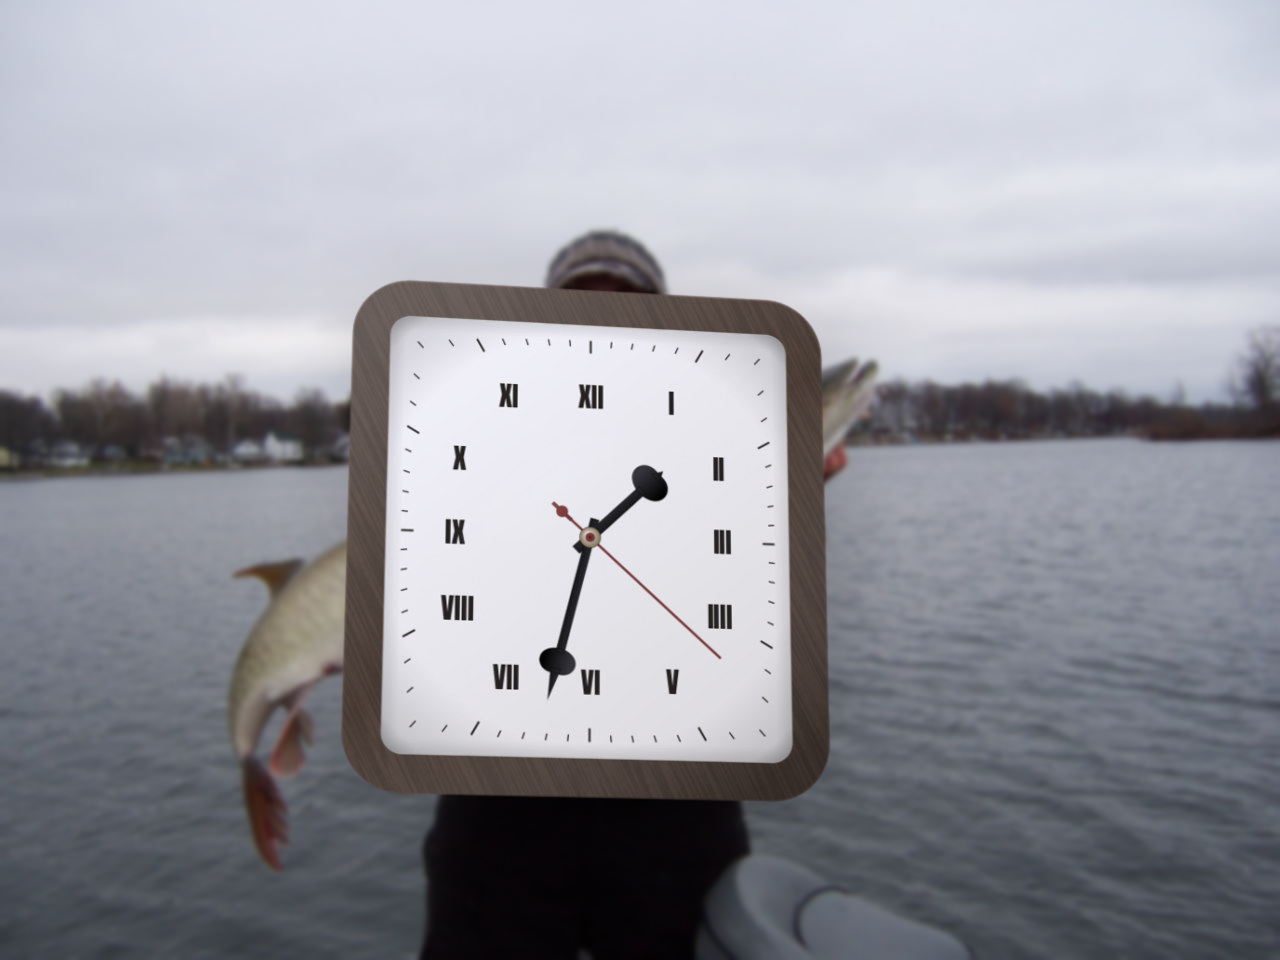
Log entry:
1h32m22s
